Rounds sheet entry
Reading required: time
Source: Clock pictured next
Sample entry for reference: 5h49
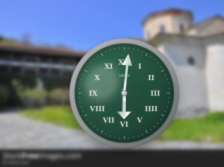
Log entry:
6h01
